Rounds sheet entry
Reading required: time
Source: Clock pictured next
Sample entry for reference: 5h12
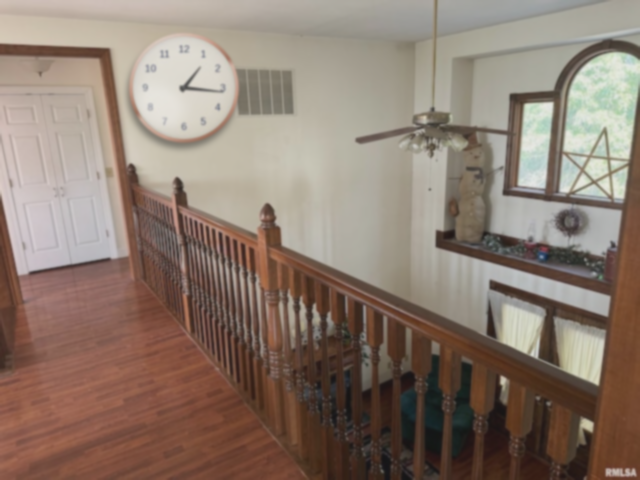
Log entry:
1h16
